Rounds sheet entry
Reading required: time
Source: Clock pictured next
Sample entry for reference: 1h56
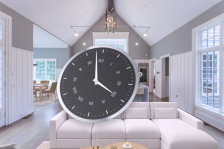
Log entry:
3h58
